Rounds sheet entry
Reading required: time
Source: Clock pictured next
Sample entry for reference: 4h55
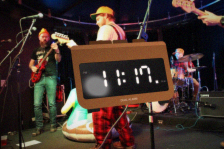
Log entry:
11h17
